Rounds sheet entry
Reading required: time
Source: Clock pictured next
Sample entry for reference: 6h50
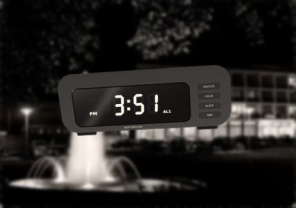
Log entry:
3h51
